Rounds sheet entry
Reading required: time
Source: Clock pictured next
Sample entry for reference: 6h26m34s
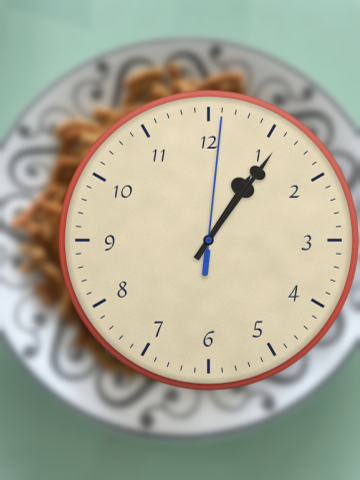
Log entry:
1h06m01s
